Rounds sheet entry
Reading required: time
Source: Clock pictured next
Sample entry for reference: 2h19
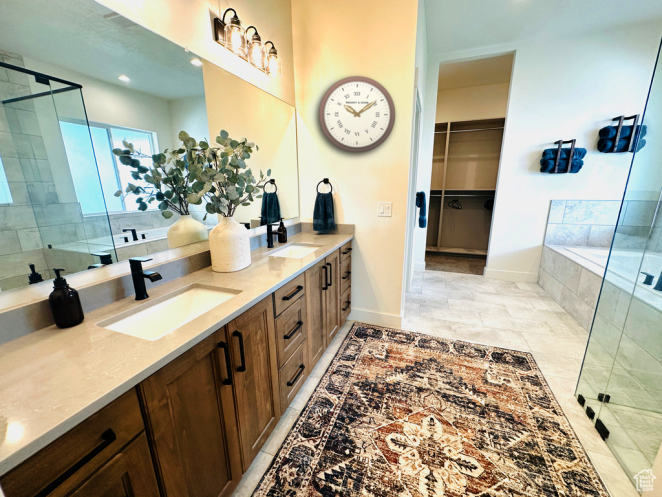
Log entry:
10h09
